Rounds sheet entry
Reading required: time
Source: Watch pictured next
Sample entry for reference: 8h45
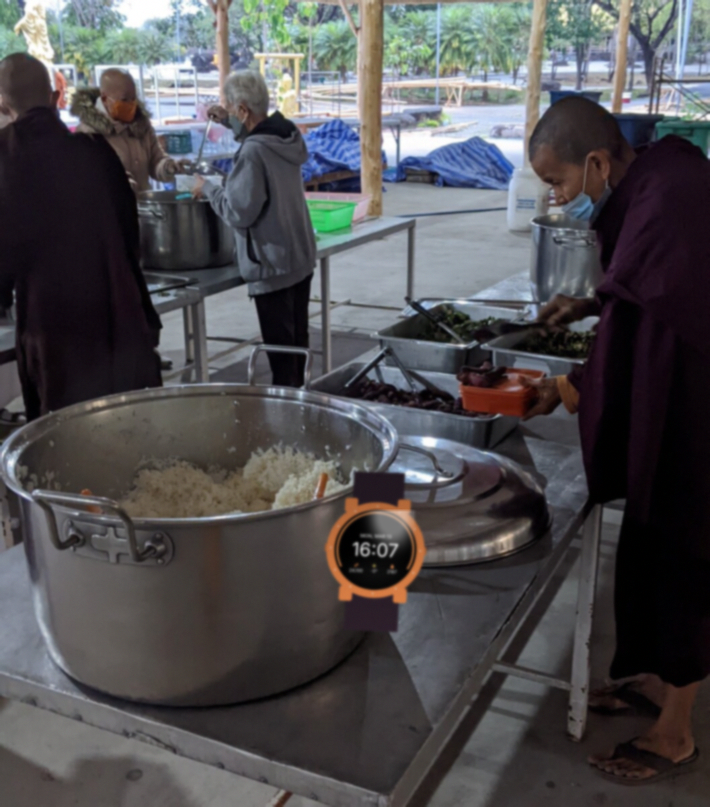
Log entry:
16h07
